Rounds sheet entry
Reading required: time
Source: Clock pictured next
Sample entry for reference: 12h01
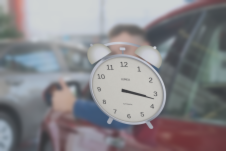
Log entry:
3h17
